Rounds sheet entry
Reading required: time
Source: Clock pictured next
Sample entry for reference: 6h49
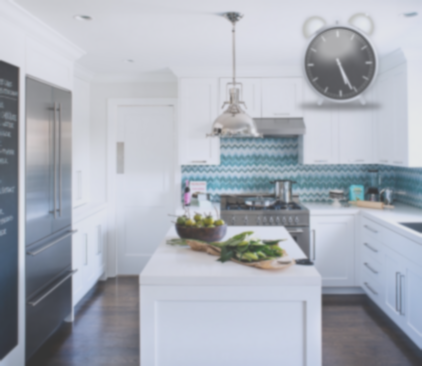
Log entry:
5h26
